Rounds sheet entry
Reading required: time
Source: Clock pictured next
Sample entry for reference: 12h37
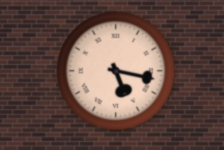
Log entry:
5h17
